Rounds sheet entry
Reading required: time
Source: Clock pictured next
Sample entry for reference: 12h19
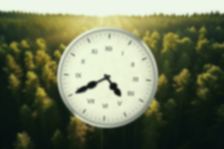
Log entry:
4h40
